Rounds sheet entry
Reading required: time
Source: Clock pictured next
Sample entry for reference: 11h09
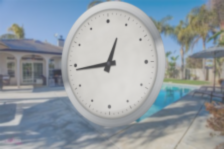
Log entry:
12h44
